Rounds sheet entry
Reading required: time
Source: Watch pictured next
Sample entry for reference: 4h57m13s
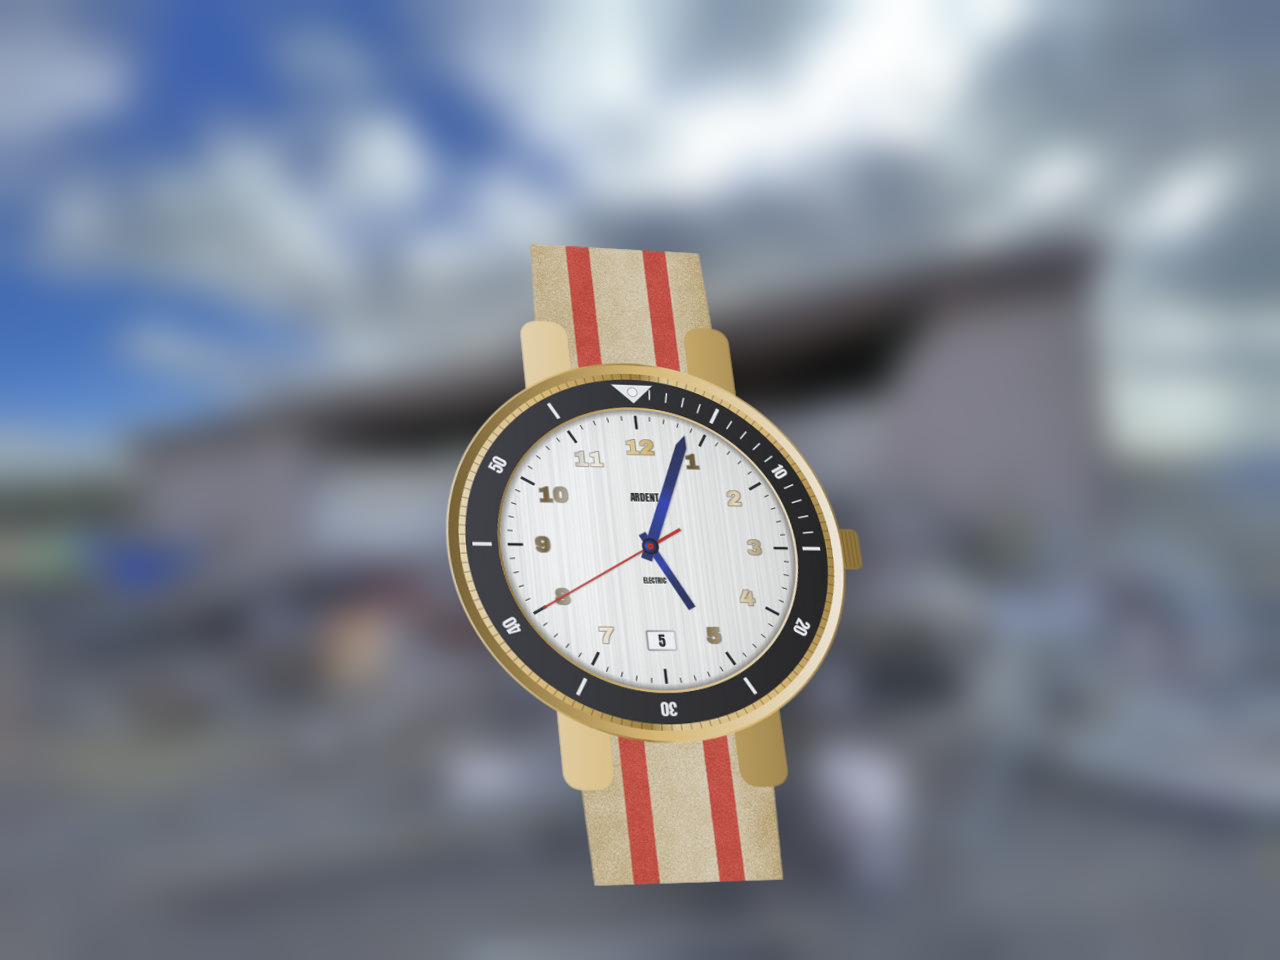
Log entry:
5h03m40s
